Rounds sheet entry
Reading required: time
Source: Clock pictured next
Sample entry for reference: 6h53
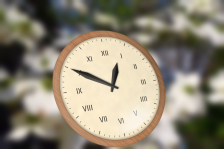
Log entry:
12h50
